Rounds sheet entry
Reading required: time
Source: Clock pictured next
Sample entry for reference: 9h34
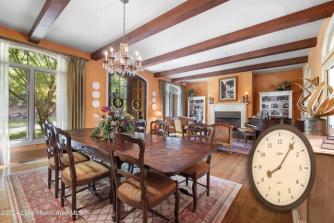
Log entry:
8h06
